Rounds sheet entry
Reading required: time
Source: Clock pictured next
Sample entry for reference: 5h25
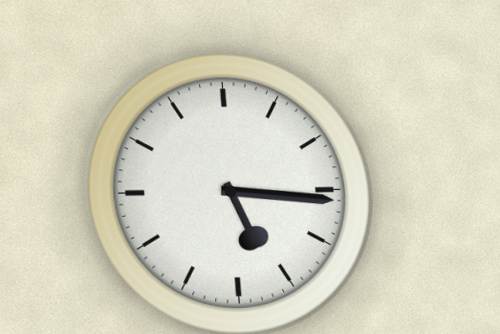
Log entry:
5h16
